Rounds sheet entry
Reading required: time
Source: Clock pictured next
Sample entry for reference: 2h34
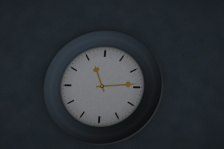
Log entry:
11h14
